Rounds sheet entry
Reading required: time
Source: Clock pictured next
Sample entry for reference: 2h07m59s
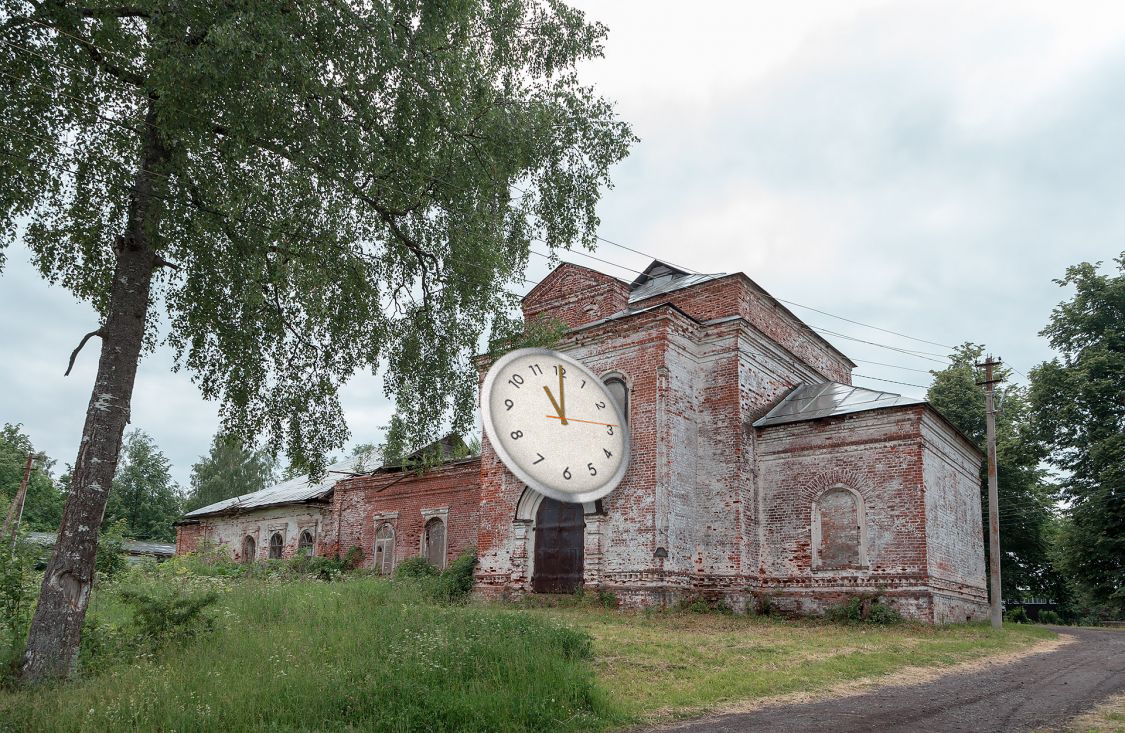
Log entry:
11h00m14s
